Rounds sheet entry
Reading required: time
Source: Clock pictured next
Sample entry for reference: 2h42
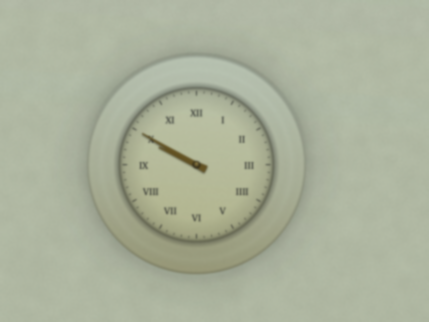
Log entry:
9h50
